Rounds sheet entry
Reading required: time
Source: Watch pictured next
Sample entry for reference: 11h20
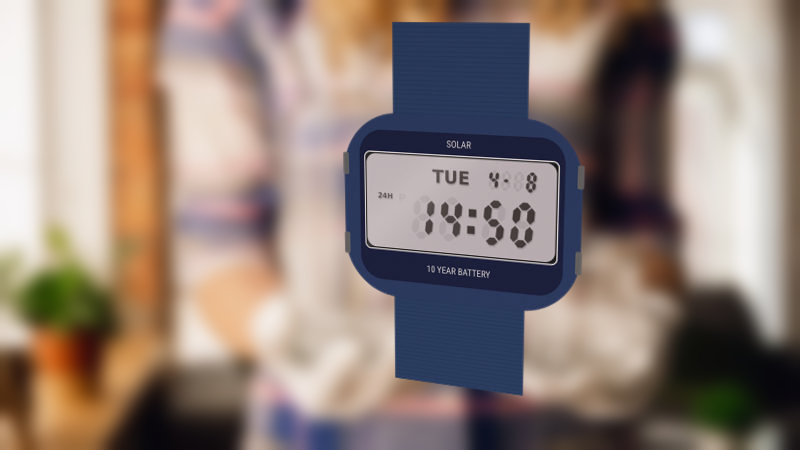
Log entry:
14h50
